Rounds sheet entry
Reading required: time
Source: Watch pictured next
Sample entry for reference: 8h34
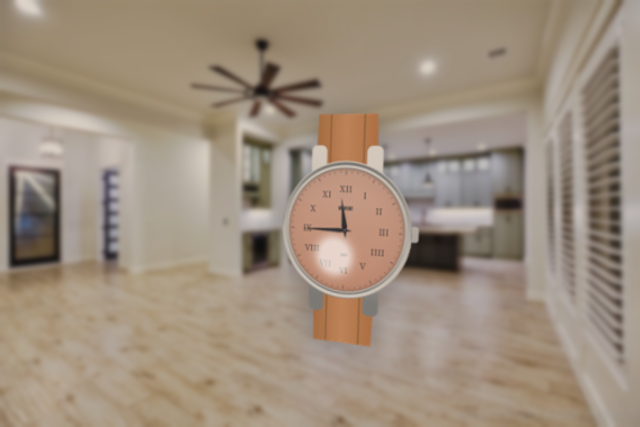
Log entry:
11h45
